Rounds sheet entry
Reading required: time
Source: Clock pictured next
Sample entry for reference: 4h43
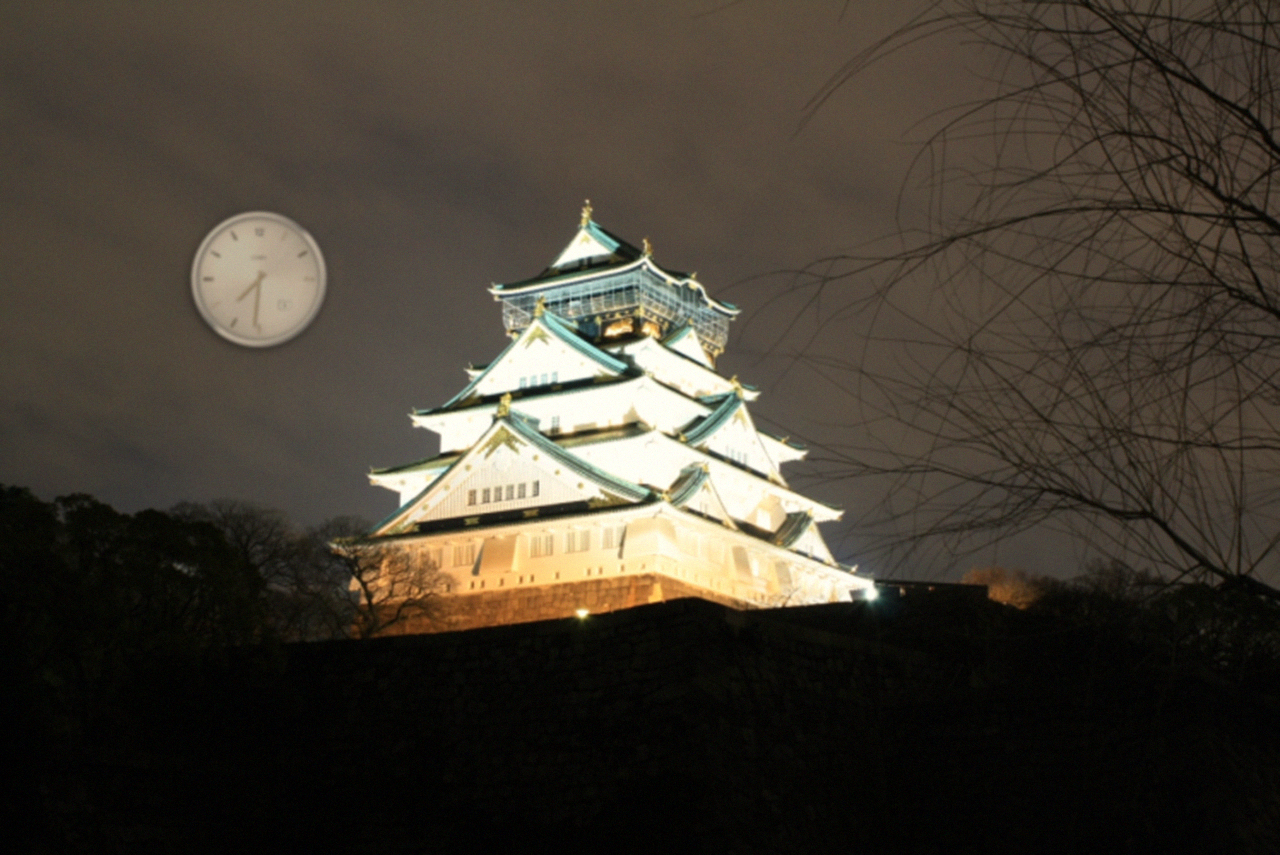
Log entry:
7h31
